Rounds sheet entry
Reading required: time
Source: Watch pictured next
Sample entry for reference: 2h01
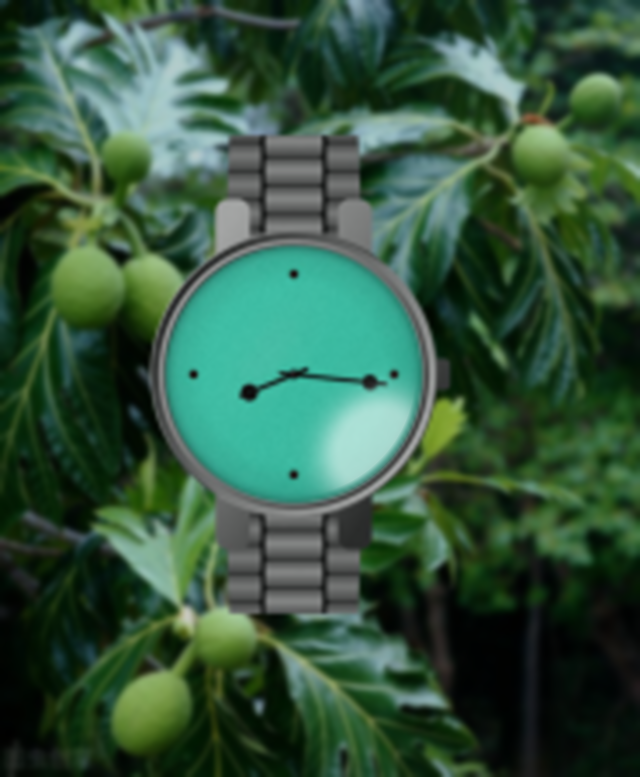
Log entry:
8h16
